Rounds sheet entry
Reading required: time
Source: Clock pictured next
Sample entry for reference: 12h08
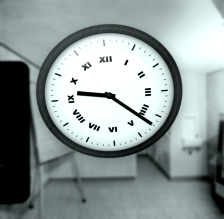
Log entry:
9h22
